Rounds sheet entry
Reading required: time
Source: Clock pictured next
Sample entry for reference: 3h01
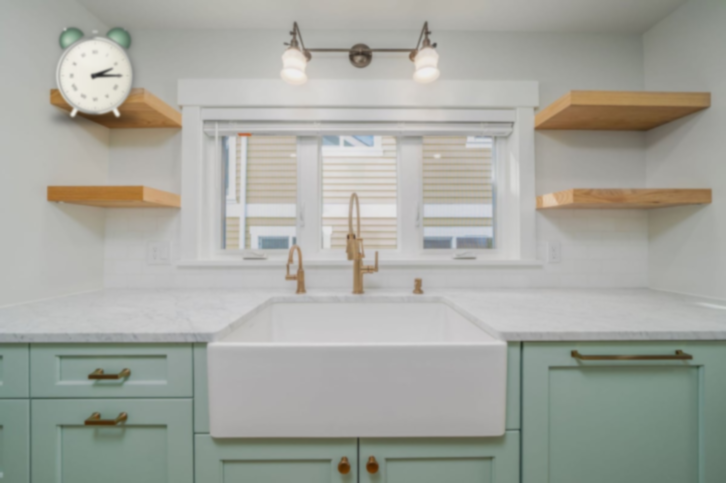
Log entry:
2h15
